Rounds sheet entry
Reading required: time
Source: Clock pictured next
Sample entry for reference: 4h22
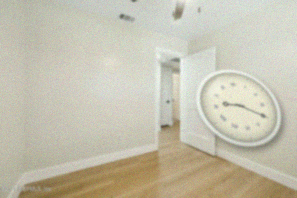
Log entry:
9h20
